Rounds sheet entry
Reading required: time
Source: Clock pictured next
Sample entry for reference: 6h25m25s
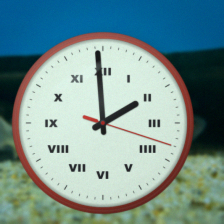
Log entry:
1h59m18s
